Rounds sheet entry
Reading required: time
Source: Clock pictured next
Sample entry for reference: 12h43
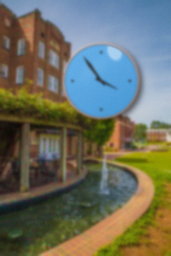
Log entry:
3h54
